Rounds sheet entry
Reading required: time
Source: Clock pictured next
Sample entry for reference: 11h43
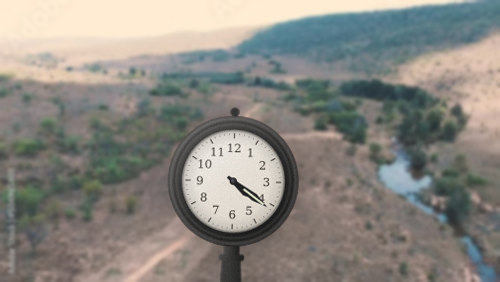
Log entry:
4h21
